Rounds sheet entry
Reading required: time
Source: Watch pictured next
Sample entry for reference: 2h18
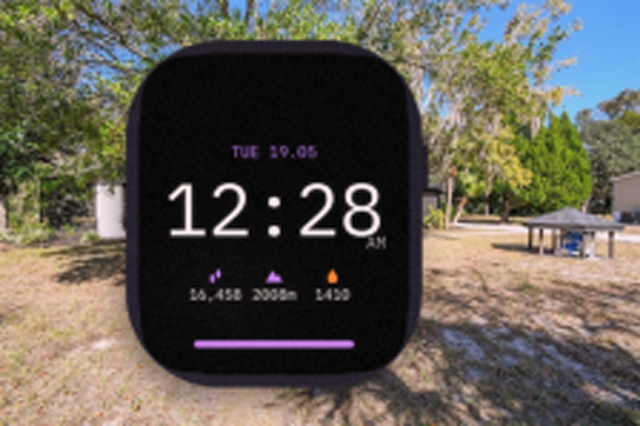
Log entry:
12h28
